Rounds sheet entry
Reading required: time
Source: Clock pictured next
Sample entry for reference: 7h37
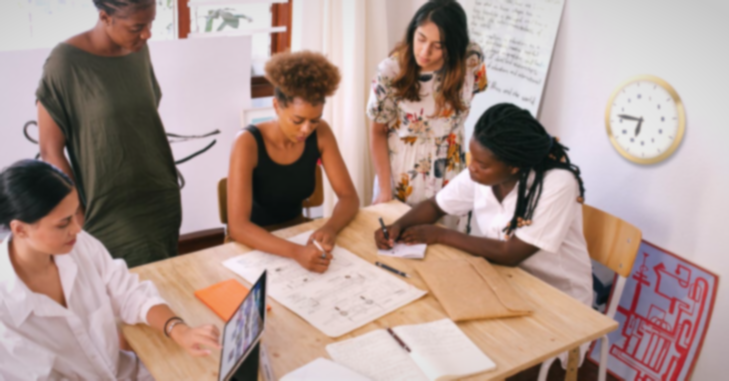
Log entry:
6h47
